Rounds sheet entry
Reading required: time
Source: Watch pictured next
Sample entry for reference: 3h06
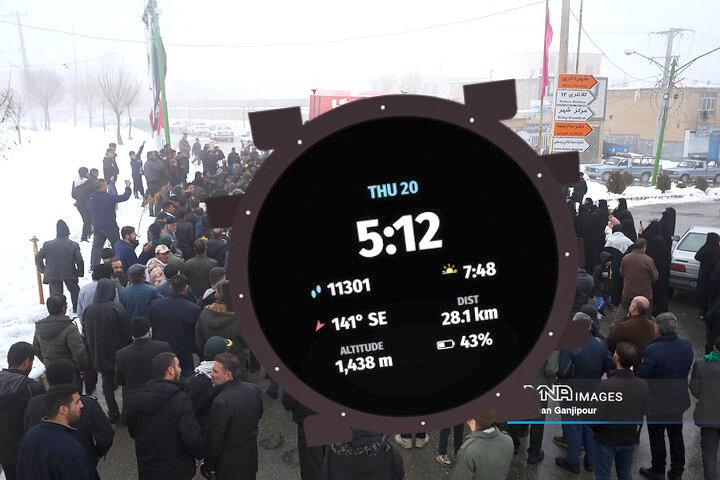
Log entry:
5h12
